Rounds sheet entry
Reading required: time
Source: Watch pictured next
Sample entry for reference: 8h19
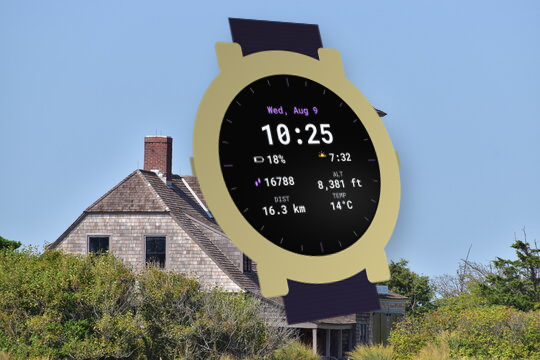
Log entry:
10h25
